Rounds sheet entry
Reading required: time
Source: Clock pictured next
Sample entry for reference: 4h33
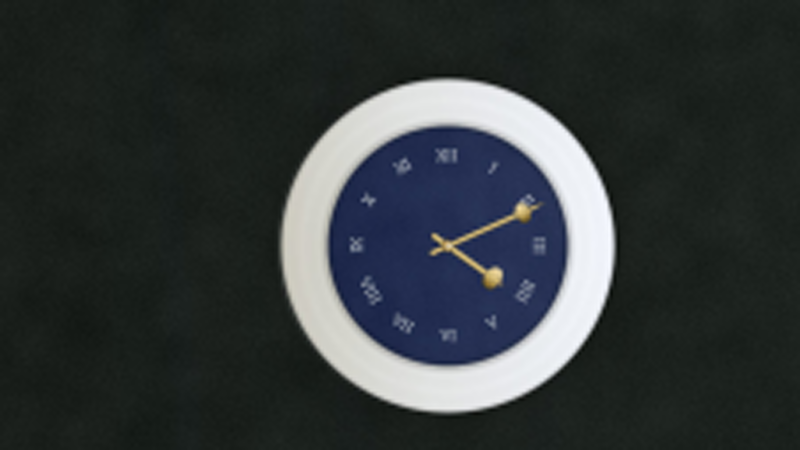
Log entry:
4h11
